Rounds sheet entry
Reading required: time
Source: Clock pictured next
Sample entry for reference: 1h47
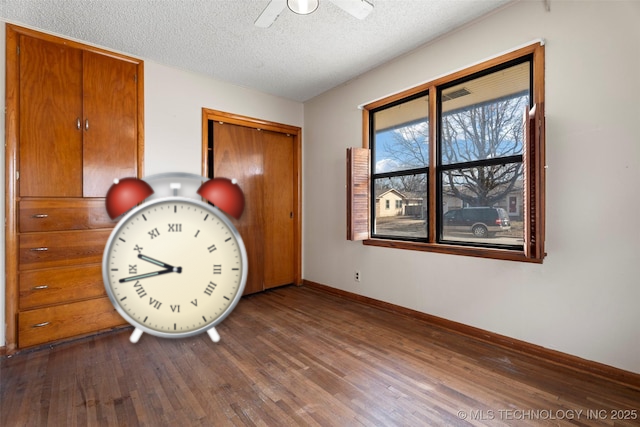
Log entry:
9h43
